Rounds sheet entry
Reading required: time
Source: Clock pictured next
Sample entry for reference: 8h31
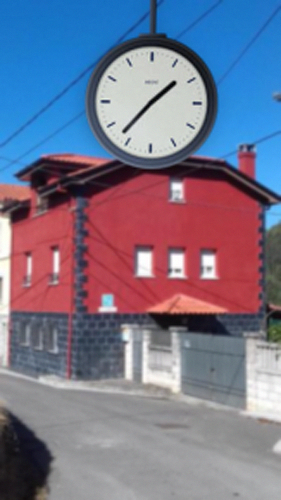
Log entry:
1h37
